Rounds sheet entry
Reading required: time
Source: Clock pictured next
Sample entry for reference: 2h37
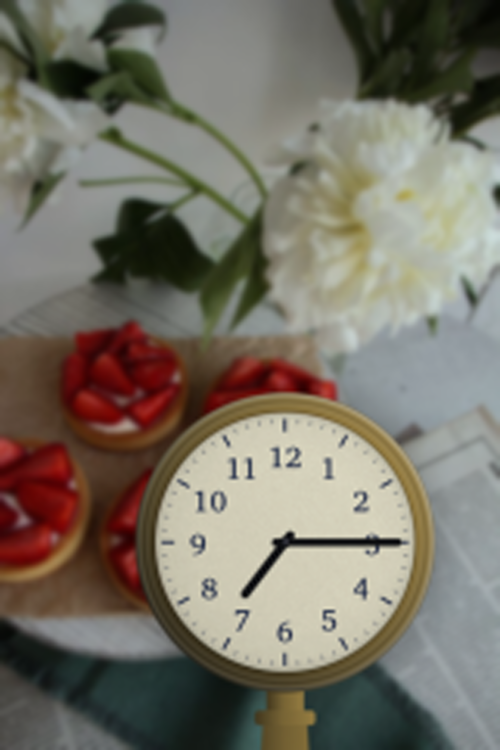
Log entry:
7h15
